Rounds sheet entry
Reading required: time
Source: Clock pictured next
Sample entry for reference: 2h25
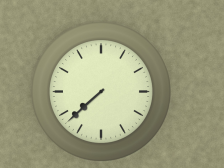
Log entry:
7h38
